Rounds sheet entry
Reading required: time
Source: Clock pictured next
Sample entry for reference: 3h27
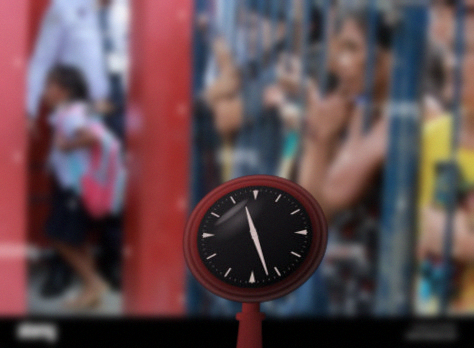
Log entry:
11h27
